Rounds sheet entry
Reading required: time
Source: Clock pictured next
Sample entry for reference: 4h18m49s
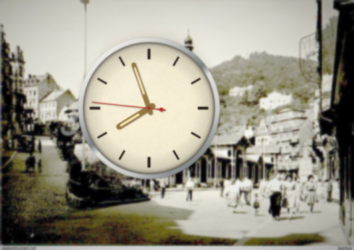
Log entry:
7h56m46s
